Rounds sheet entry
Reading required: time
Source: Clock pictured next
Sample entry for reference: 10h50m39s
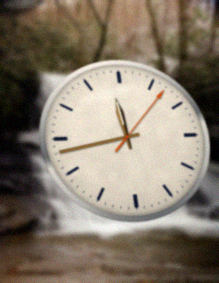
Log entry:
11h43m07s
